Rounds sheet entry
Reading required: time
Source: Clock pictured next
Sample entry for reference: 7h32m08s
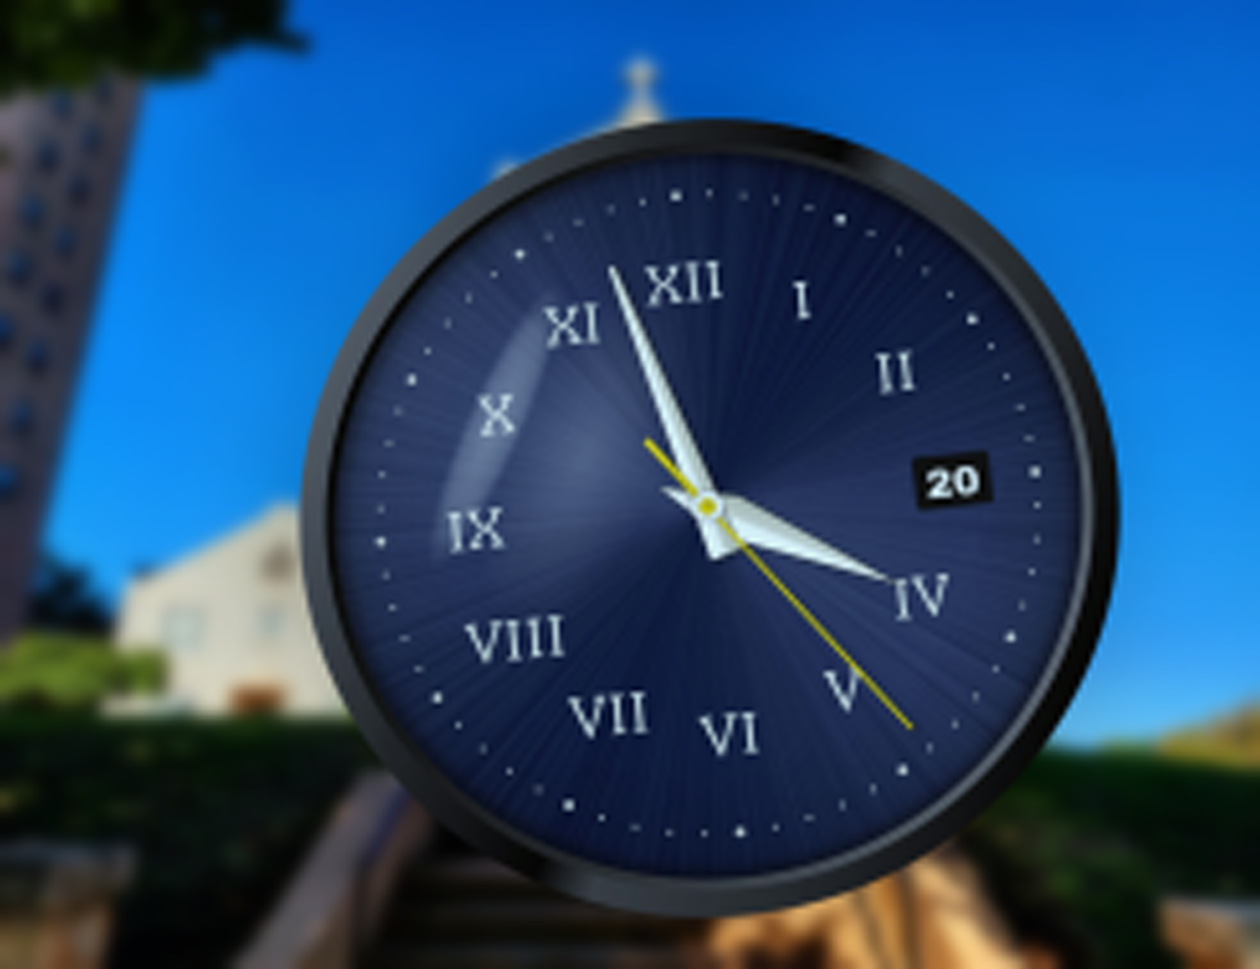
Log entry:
3h57m24s
